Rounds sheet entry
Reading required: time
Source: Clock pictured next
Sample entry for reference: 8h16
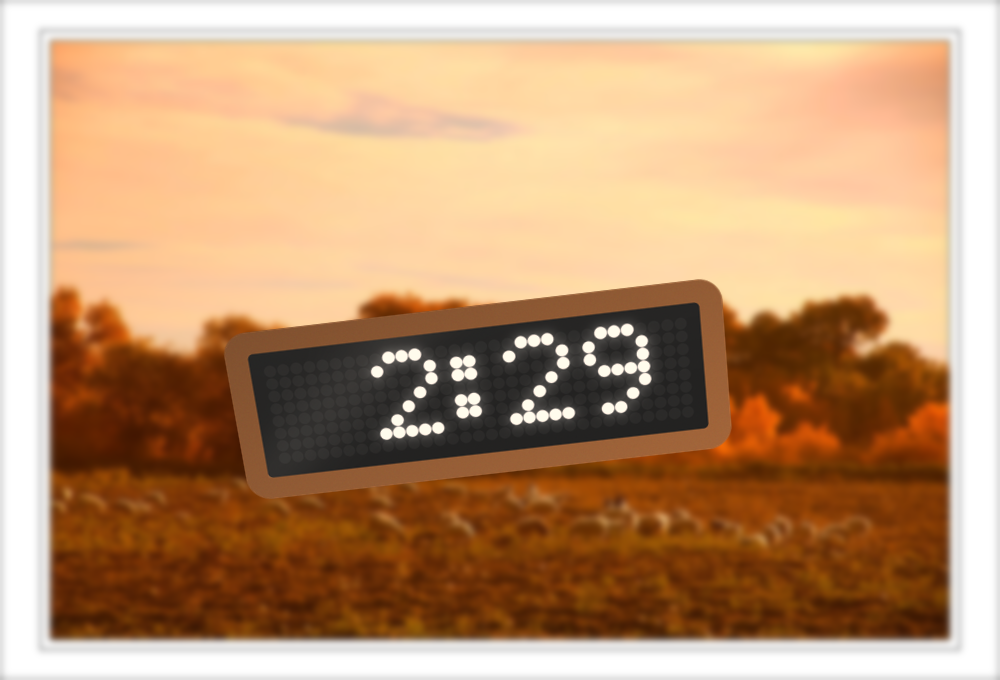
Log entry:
2h29
